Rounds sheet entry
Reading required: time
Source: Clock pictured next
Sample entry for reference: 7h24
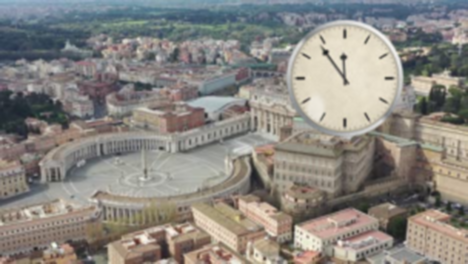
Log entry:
11h54
